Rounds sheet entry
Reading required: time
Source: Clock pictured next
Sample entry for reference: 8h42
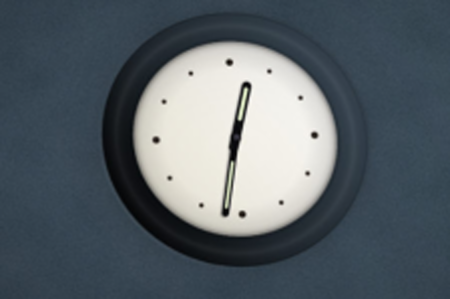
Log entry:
12h32
